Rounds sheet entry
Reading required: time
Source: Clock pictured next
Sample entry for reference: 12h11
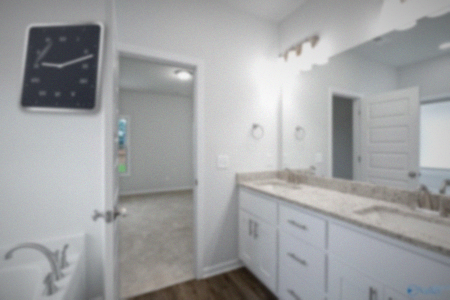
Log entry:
9h12
